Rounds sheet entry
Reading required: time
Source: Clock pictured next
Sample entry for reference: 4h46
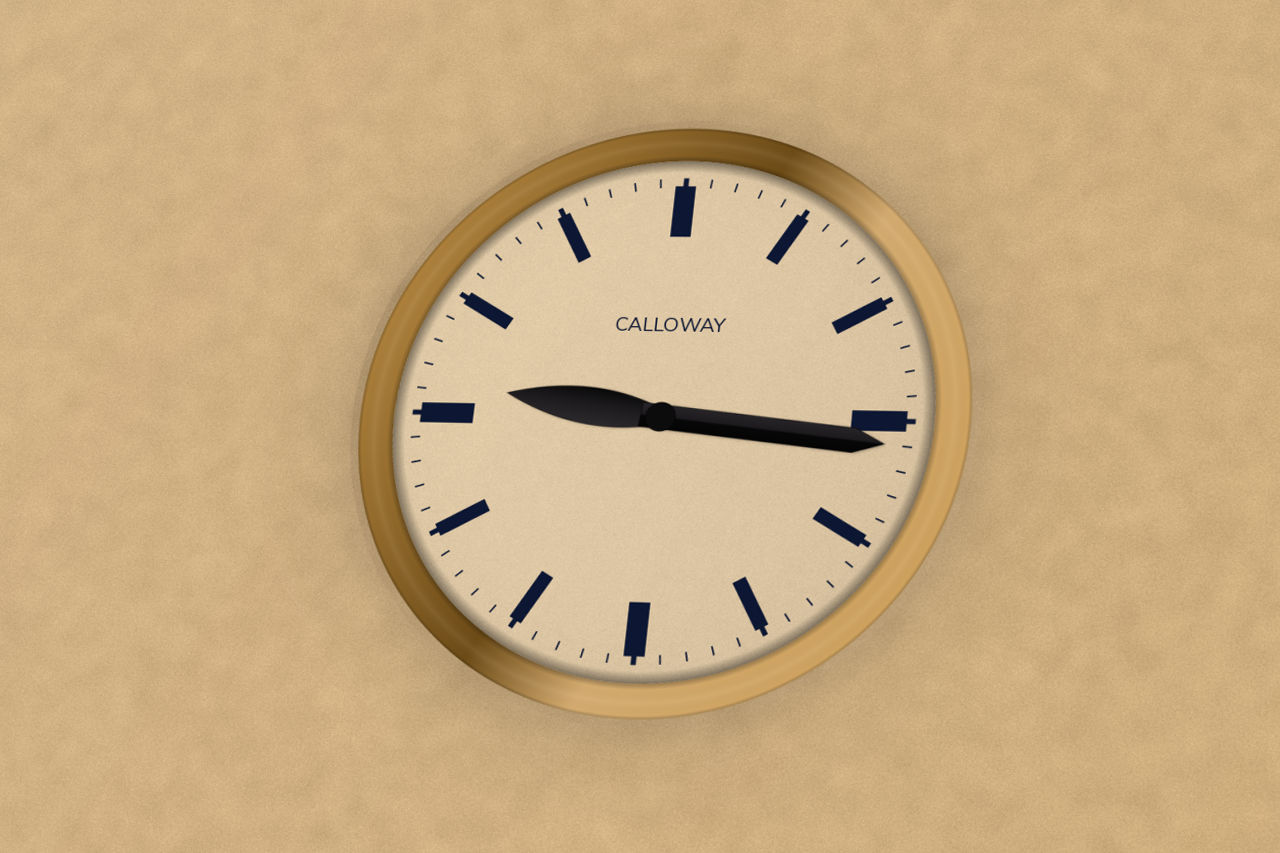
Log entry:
9h16
